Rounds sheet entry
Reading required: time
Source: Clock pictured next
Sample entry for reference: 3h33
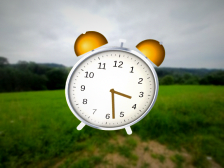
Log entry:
3h28
